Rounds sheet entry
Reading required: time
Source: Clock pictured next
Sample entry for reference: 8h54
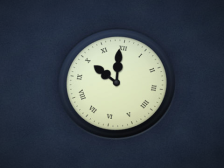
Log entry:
9h59
